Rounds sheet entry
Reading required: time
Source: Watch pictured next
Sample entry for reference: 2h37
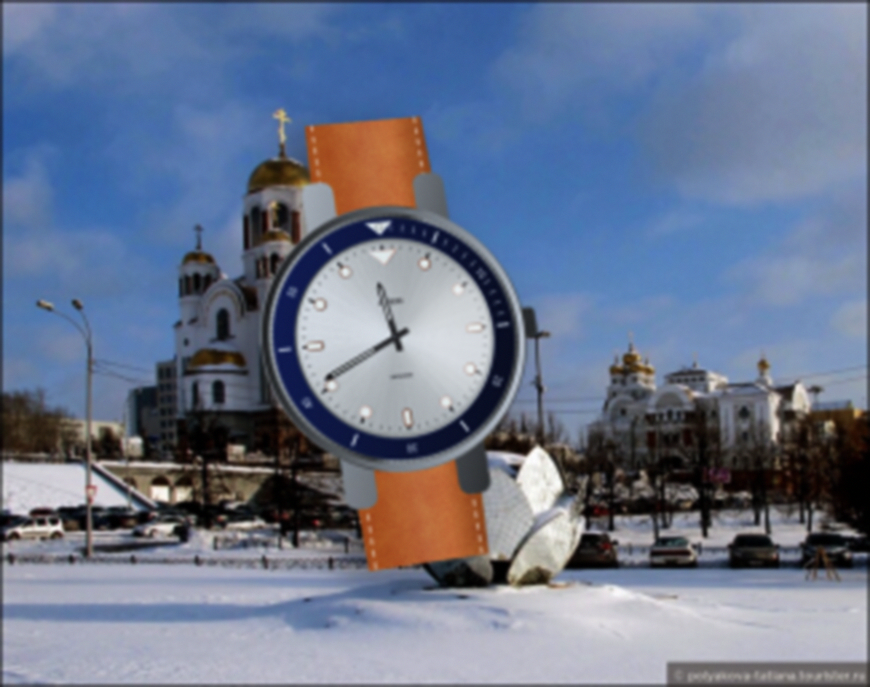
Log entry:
11h41
